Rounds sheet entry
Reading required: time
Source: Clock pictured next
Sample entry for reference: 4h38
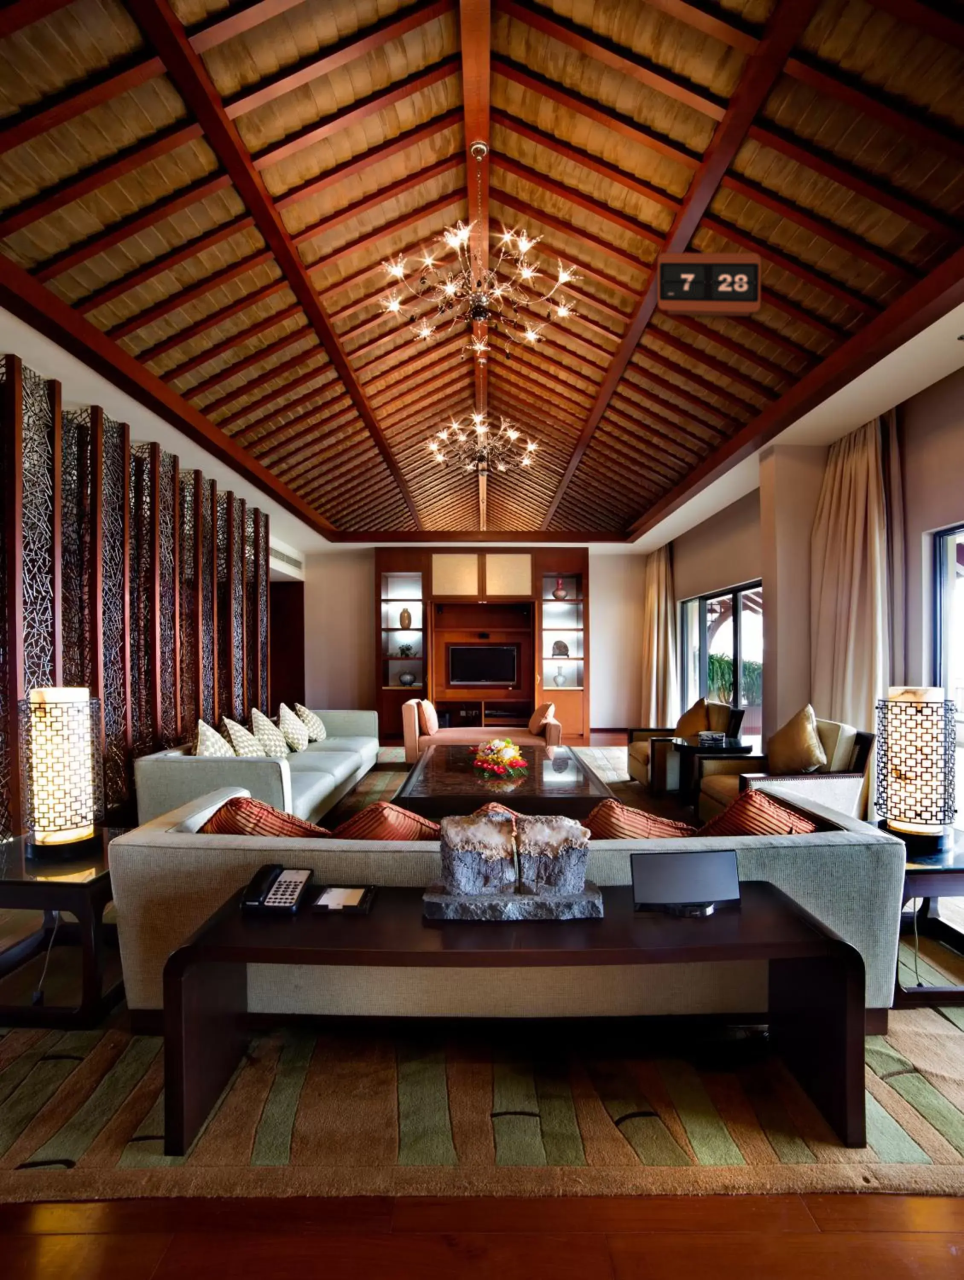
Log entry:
7h28
